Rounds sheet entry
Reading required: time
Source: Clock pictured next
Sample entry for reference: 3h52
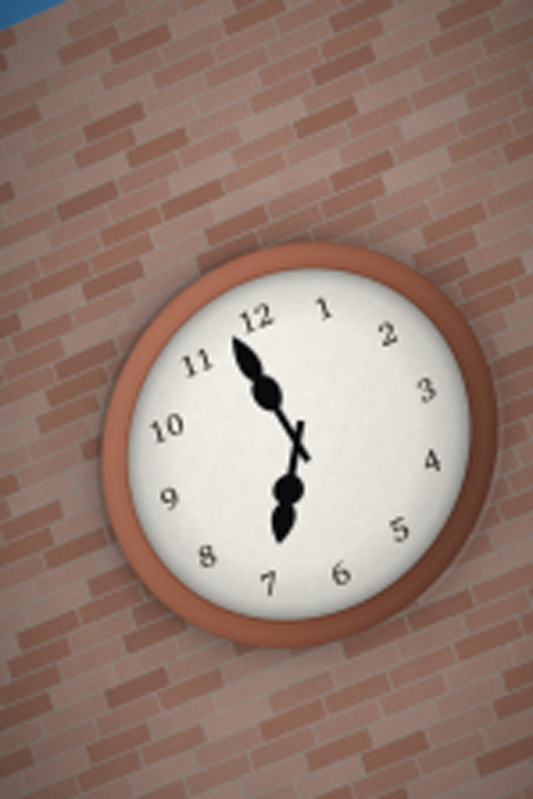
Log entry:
6h58
